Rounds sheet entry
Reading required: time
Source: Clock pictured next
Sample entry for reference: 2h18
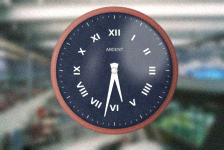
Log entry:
5h32
